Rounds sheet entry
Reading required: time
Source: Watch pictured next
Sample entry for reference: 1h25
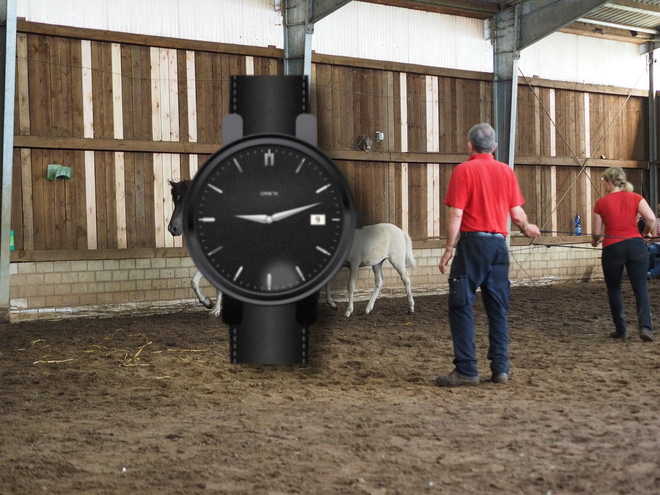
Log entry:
9h12
